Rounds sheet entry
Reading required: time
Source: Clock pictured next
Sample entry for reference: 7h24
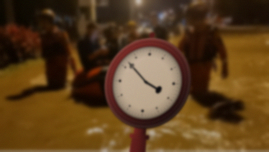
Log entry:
3h52
